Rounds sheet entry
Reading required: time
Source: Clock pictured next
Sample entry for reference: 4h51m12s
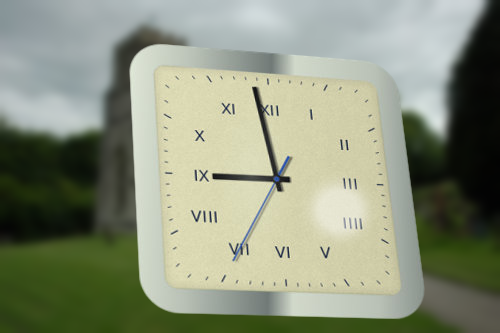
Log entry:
8h58m35s
